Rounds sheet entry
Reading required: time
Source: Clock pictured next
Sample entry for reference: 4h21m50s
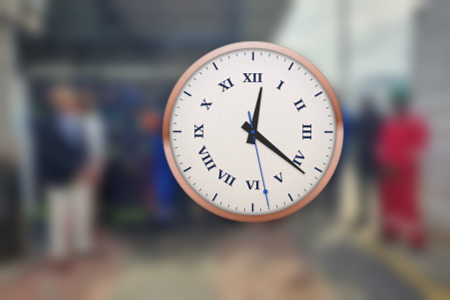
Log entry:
12h21m28s
